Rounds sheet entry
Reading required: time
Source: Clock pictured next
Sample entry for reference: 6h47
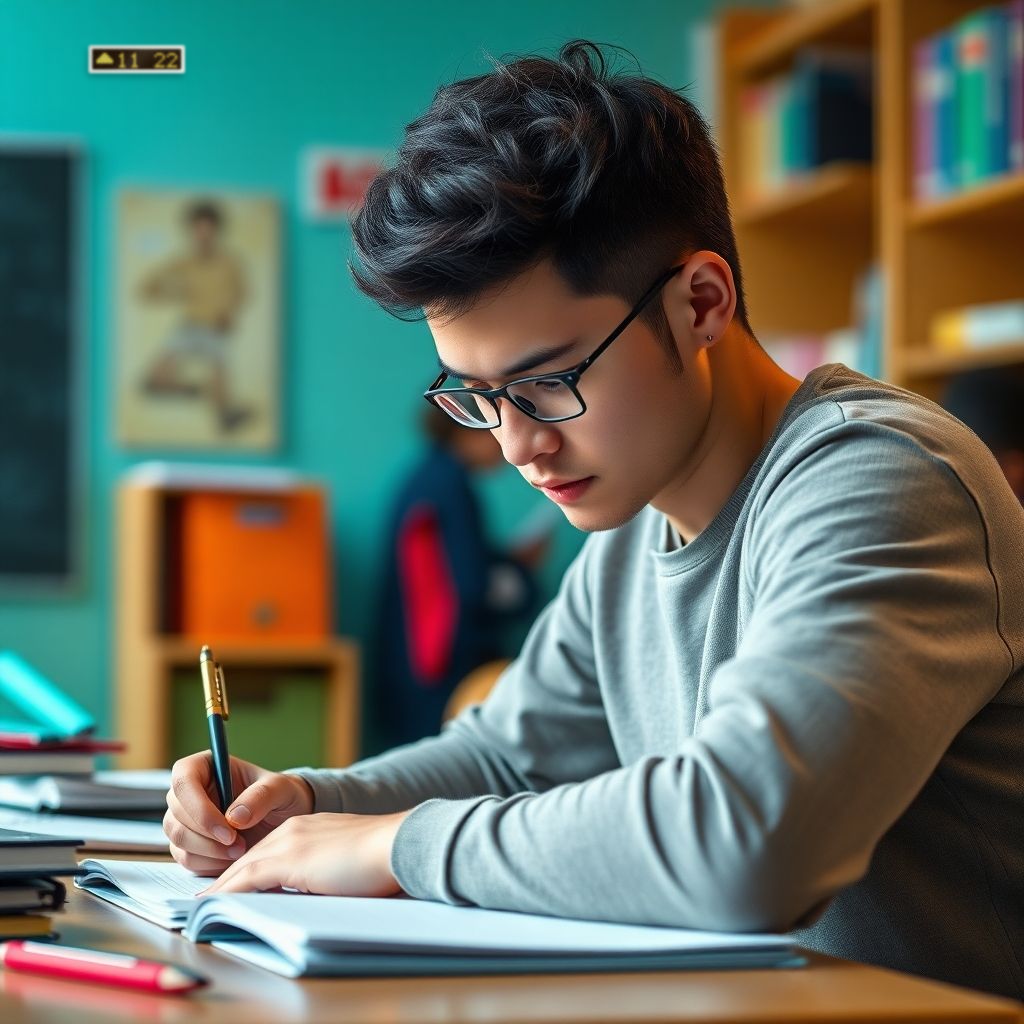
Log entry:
11h22
